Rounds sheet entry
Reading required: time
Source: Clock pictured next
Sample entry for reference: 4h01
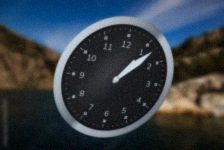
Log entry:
1h07
